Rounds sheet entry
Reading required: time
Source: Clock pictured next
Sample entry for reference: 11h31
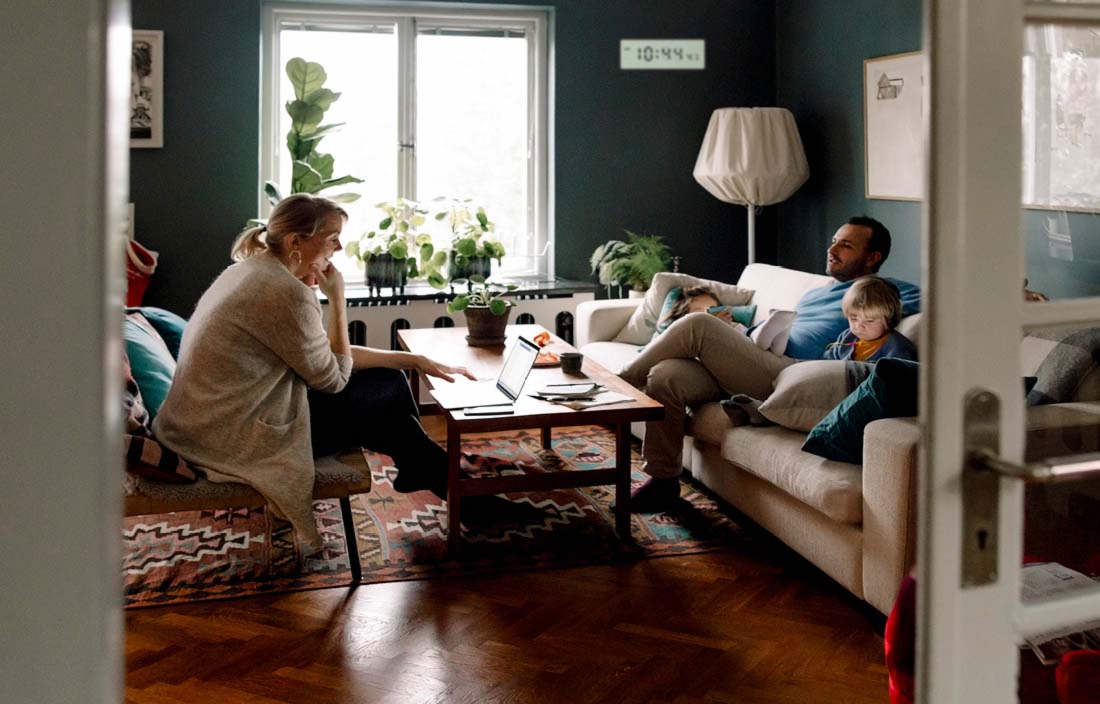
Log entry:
10h44
